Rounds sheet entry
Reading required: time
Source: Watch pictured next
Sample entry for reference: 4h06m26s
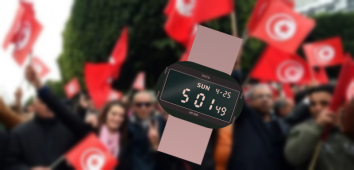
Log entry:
5h01m49s
